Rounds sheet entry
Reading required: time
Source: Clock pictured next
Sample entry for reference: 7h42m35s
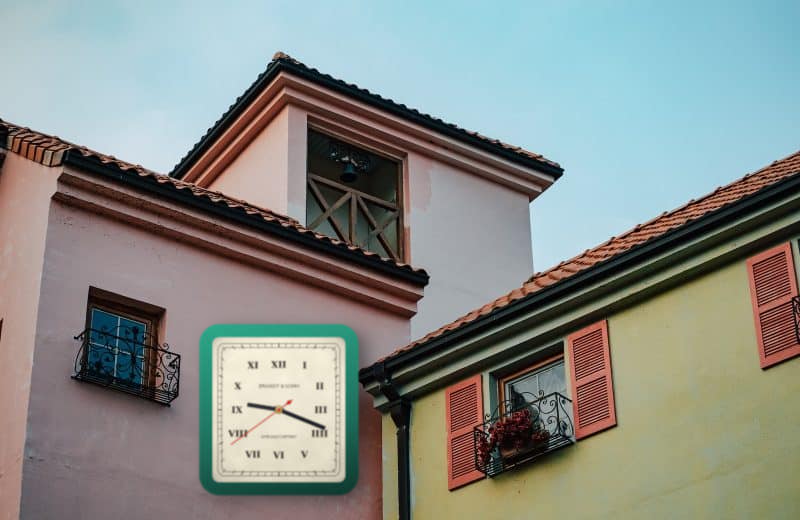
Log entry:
9h18m39s
